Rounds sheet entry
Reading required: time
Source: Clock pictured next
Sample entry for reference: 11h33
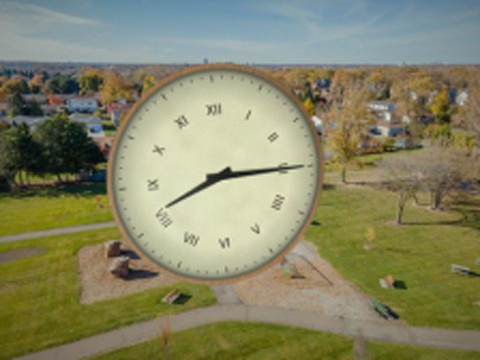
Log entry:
8h15
